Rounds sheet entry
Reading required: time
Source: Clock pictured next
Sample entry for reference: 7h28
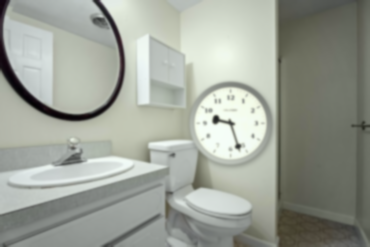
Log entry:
9h27
